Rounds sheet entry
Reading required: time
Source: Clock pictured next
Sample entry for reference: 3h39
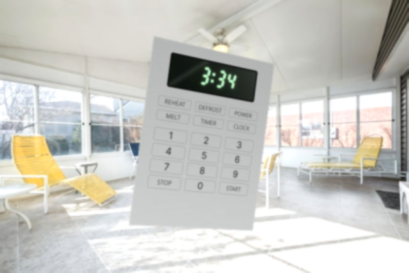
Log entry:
3h34
